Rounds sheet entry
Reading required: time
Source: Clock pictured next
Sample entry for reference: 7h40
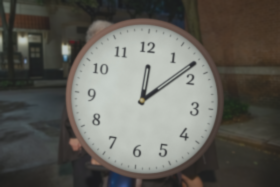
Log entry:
12h08
